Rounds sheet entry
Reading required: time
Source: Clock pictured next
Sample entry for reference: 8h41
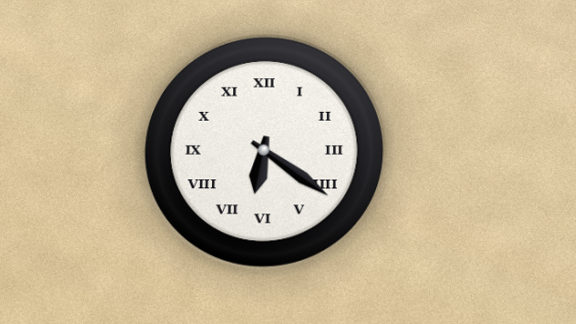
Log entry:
6h21
